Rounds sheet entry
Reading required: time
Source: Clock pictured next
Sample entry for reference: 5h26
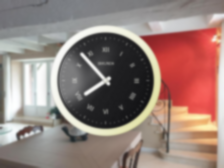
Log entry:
7h53
